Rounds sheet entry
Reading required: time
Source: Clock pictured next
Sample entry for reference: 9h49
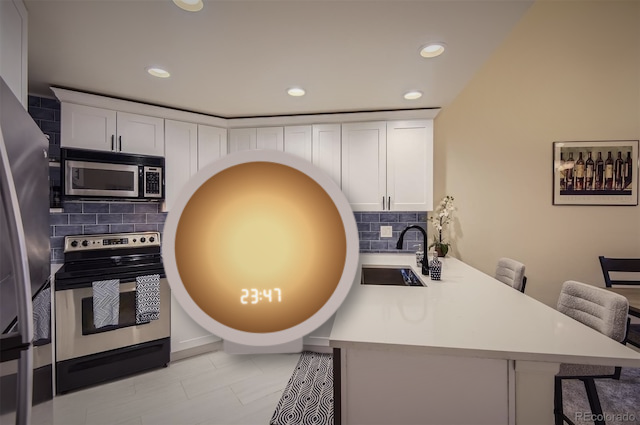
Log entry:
23h47
